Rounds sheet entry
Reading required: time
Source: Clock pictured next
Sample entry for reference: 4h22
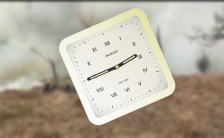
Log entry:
2h45
